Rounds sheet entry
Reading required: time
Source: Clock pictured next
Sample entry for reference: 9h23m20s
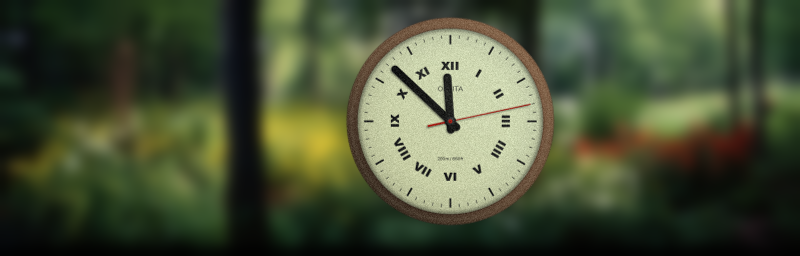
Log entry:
11h52m13s
